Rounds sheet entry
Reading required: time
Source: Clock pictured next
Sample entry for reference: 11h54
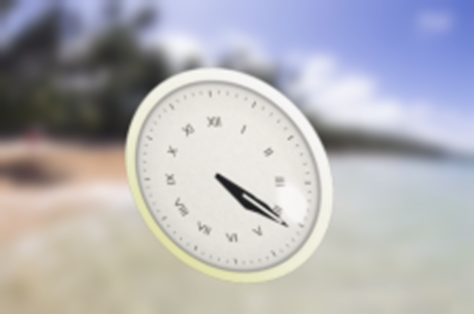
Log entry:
4h21
